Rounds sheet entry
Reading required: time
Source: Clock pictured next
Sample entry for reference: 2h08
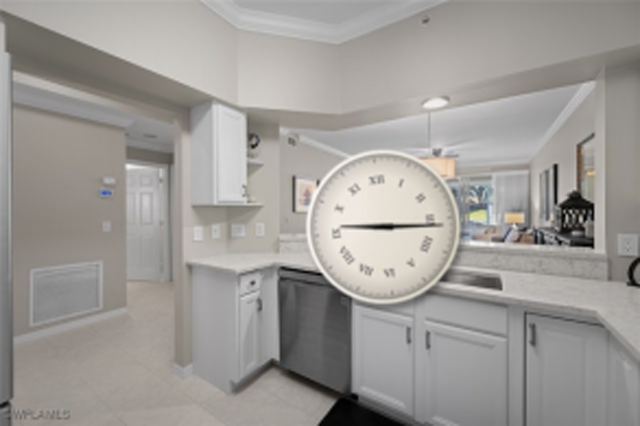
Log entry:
9h16
